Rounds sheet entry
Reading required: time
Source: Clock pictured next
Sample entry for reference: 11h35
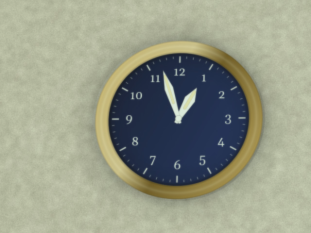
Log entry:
12h57
